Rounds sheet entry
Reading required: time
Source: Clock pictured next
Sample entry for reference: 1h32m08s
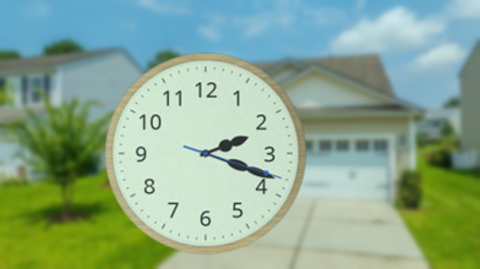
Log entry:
2h18m18s
